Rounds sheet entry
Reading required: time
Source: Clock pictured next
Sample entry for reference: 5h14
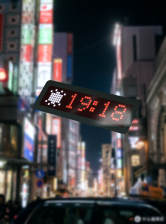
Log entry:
19h18
